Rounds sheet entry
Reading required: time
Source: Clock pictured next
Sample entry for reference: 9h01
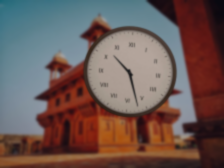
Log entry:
10h27
